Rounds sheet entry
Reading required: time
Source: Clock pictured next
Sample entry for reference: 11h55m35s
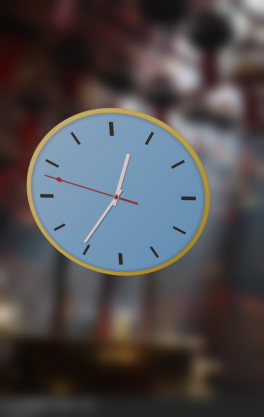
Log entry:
12h35m48s
